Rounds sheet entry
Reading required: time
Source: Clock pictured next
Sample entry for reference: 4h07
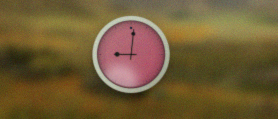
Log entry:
9h01
